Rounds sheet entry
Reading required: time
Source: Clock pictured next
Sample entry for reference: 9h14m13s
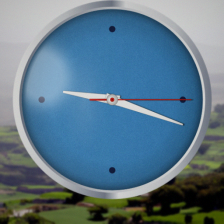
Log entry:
9h18m15s
